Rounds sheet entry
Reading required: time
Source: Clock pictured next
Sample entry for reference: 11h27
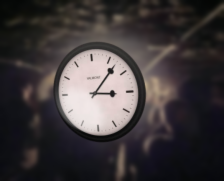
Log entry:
3h07
